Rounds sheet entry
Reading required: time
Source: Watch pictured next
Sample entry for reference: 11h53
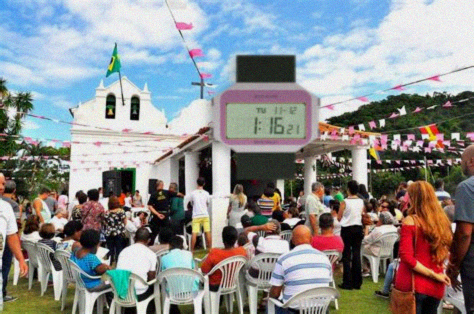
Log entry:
1h16
